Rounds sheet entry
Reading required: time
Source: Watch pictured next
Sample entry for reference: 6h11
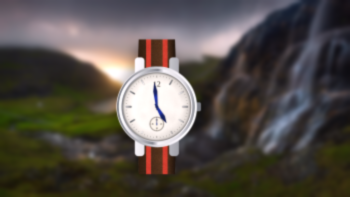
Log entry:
4h59
